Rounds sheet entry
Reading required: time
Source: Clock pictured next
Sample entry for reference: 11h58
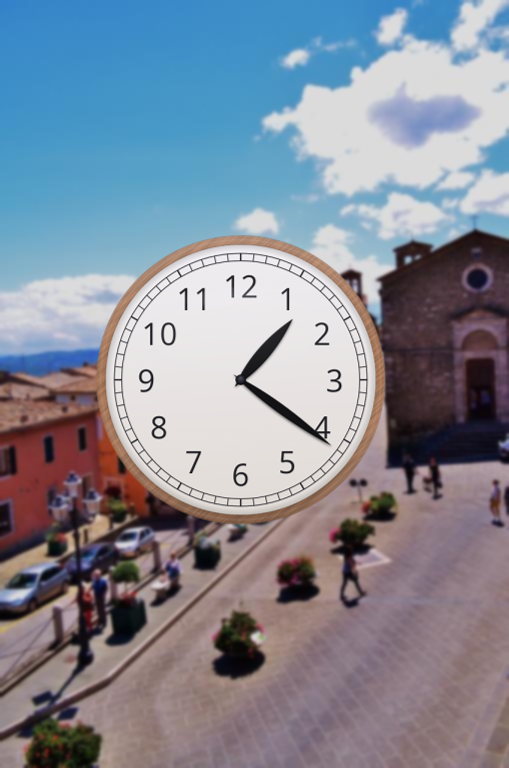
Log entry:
1h21
